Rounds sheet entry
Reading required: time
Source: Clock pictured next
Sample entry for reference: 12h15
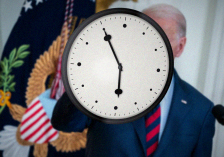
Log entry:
5h55
